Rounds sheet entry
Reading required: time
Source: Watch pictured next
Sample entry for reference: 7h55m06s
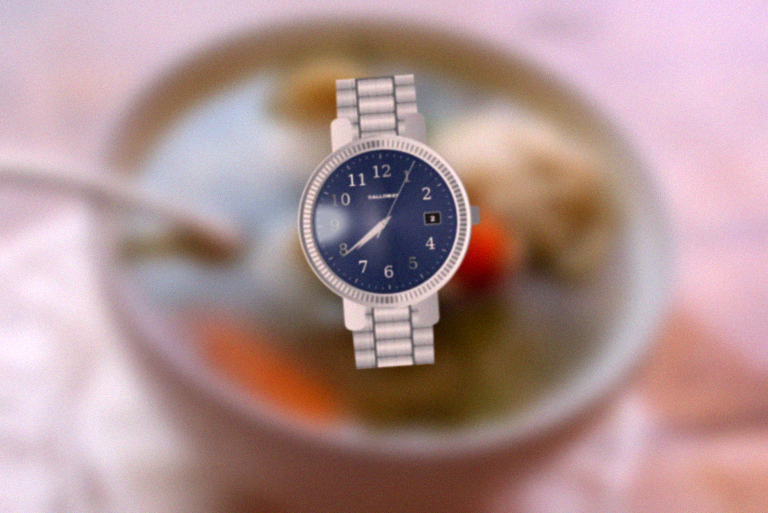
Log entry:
7h39m05s
